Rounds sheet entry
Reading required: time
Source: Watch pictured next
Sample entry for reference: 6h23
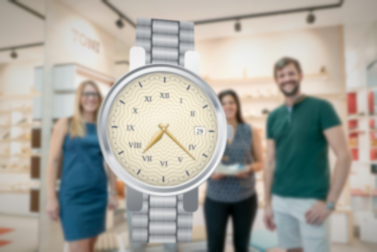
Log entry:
7h22
